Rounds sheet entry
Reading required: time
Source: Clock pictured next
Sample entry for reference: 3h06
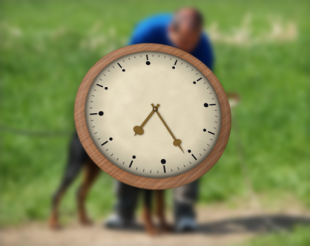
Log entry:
7h26
